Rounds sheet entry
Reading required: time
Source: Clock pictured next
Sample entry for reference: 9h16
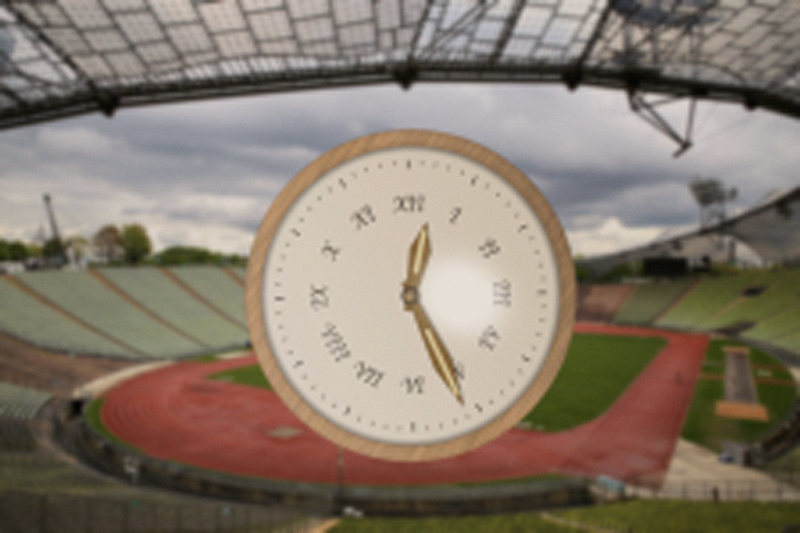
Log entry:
12h26
